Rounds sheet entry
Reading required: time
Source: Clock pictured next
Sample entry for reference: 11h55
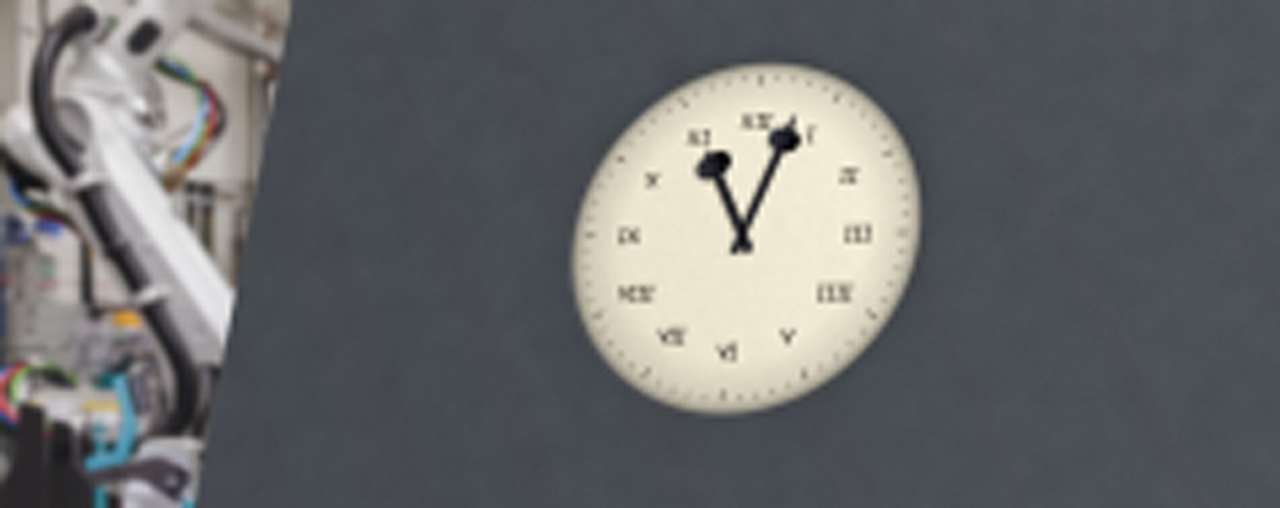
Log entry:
11h03
